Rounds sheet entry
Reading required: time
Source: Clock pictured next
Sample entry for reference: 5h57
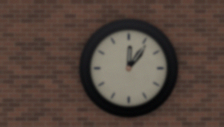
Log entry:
12h06
